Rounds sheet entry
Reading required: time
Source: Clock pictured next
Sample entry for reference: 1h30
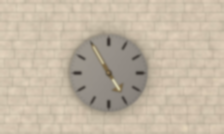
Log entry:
4h55
